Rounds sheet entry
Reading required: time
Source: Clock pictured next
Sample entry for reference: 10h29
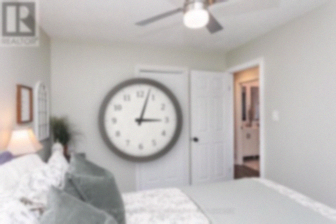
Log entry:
3h03
